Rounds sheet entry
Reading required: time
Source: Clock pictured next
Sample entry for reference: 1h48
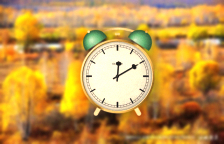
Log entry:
12h10
